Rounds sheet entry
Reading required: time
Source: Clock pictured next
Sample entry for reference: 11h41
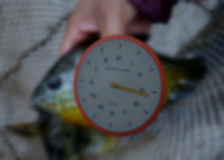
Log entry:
3h16
